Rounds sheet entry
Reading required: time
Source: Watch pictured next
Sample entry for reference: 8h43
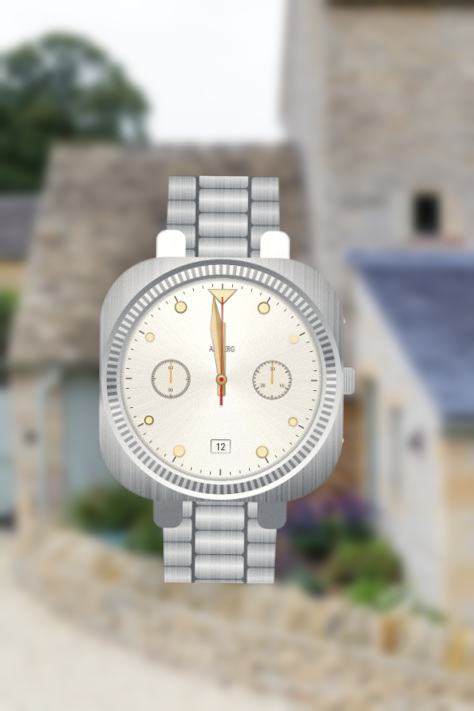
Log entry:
11h59
